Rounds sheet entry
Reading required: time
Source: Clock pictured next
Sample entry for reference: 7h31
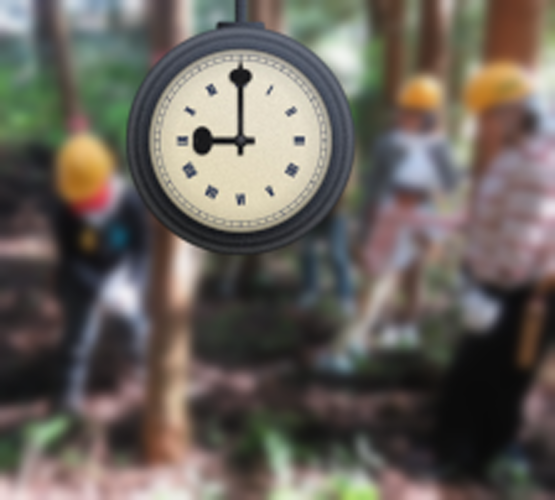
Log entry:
9h00
